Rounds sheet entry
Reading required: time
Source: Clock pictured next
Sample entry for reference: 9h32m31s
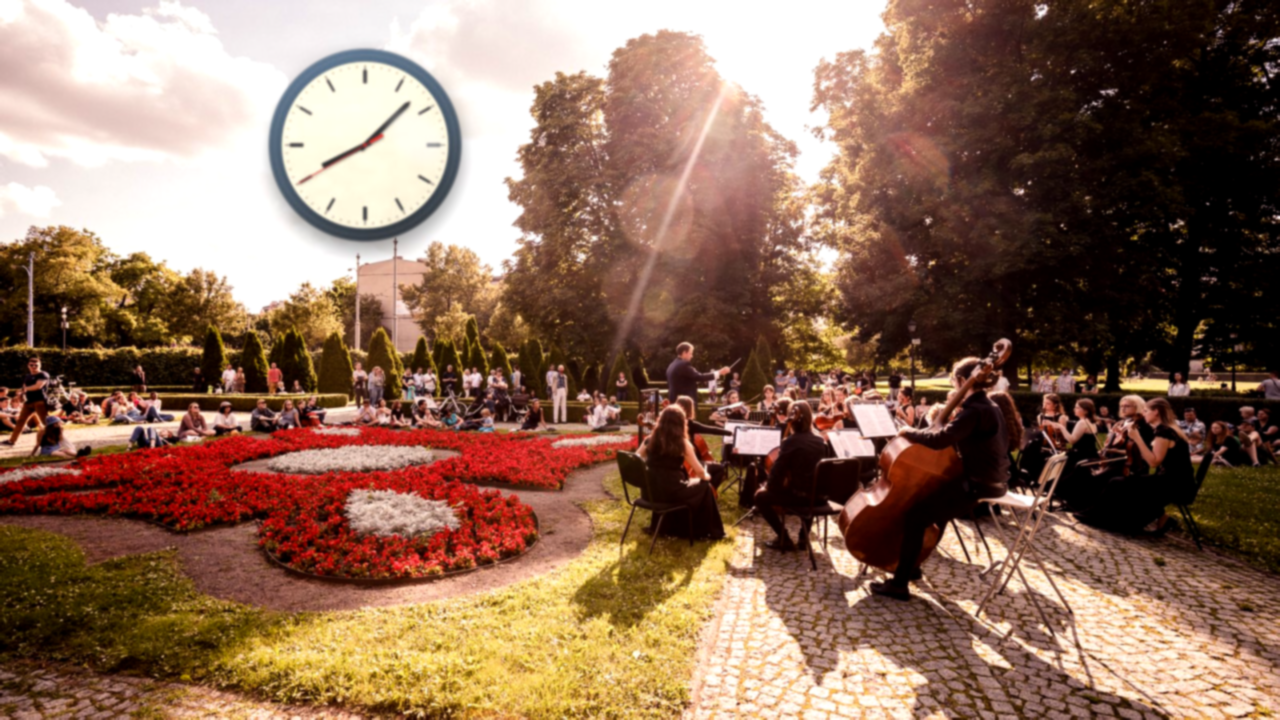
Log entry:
8h07m40s
